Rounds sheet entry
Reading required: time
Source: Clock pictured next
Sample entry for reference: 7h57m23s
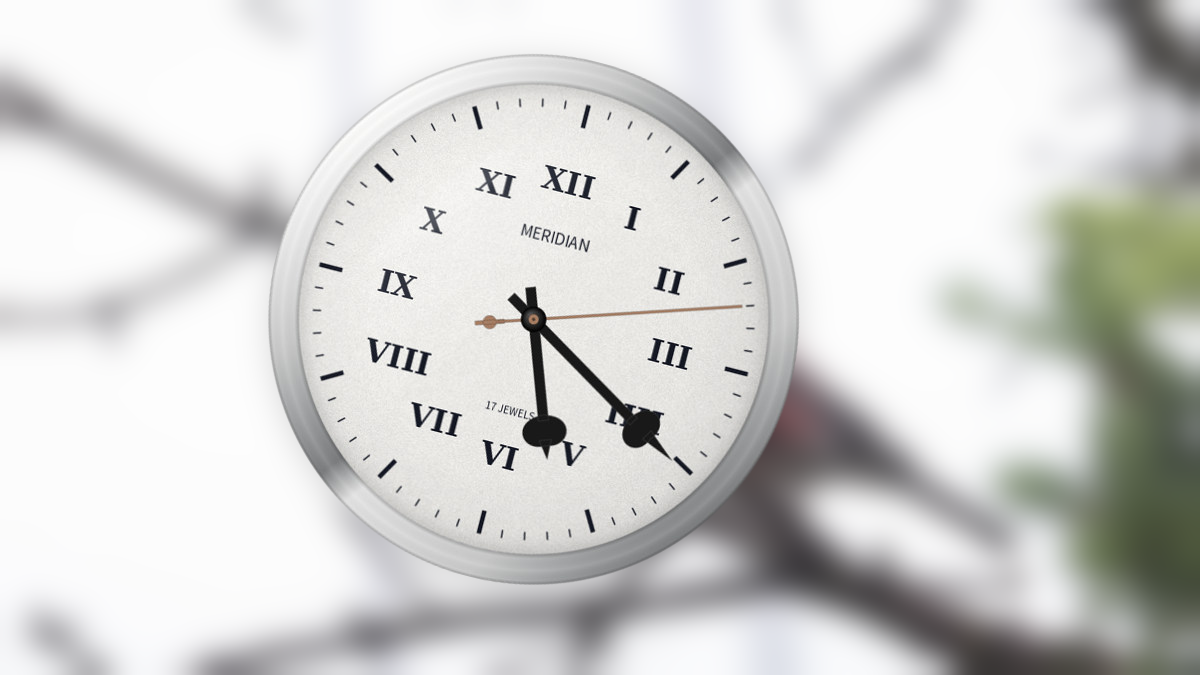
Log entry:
5h20m12s
